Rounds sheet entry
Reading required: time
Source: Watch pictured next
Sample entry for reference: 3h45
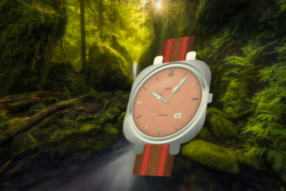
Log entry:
10h06
